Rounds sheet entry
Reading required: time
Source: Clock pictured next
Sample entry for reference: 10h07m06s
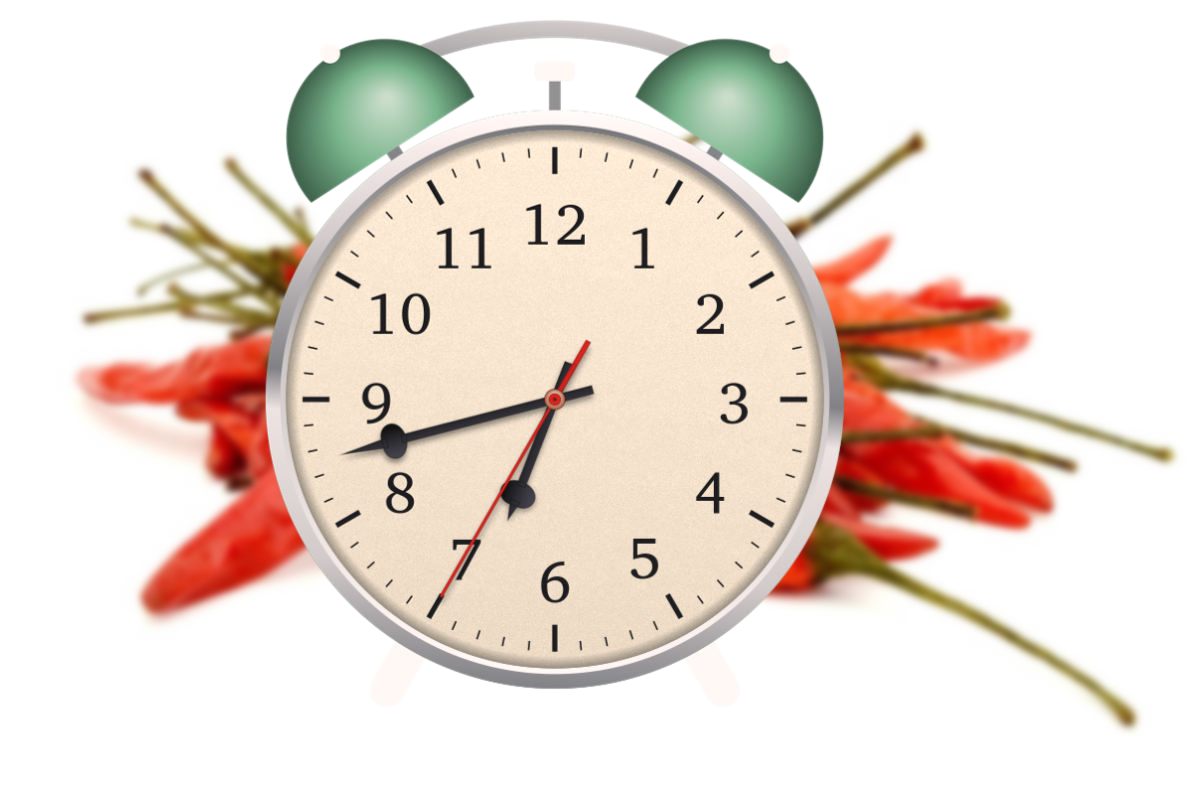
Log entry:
6h42m35s
